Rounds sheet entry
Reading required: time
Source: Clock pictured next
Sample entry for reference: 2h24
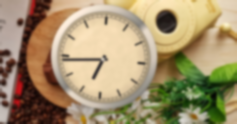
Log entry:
6h44
